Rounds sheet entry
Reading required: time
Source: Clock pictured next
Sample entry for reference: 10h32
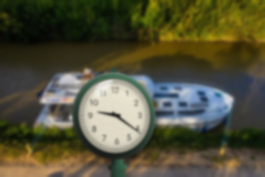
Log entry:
9h21
